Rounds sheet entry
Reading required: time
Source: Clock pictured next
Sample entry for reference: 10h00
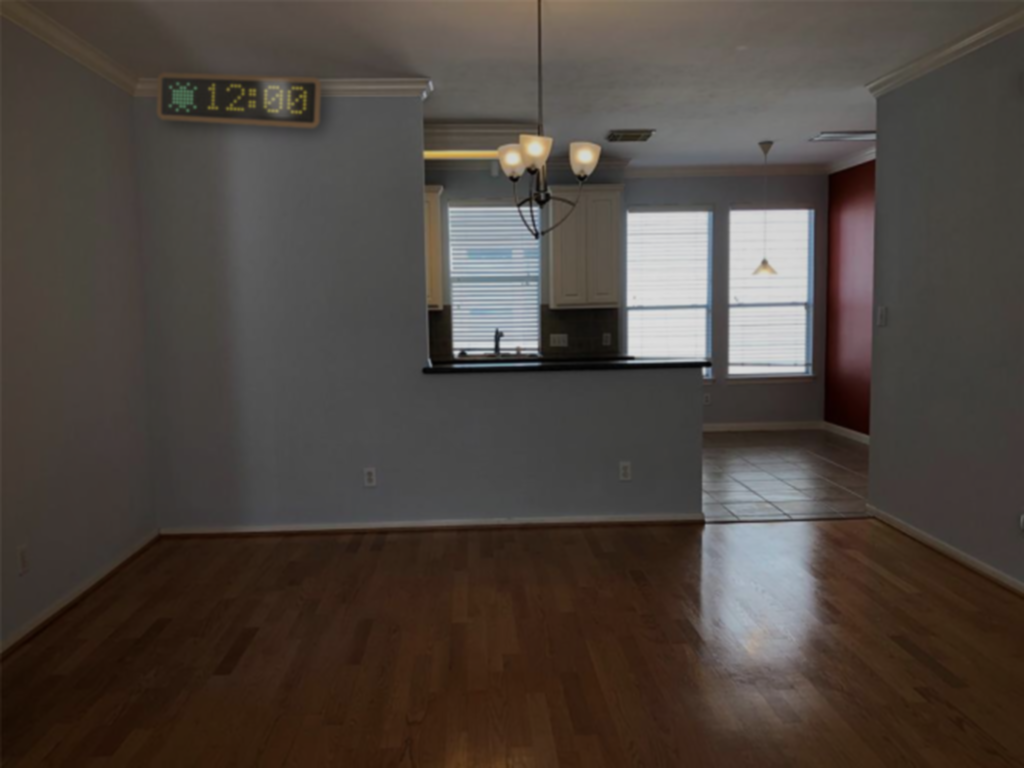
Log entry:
12h00
